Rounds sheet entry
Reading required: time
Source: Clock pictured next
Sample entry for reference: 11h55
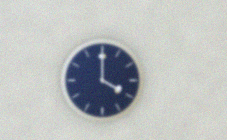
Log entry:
4h00
